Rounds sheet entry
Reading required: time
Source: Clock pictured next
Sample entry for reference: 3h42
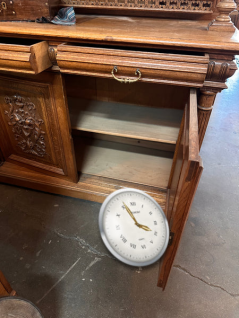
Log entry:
3h56
